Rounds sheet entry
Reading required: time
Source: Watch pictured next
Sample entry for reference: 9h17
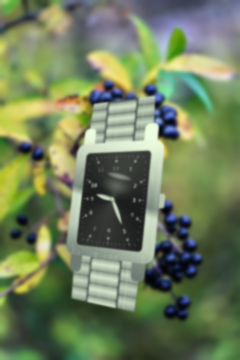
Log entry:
9h25
